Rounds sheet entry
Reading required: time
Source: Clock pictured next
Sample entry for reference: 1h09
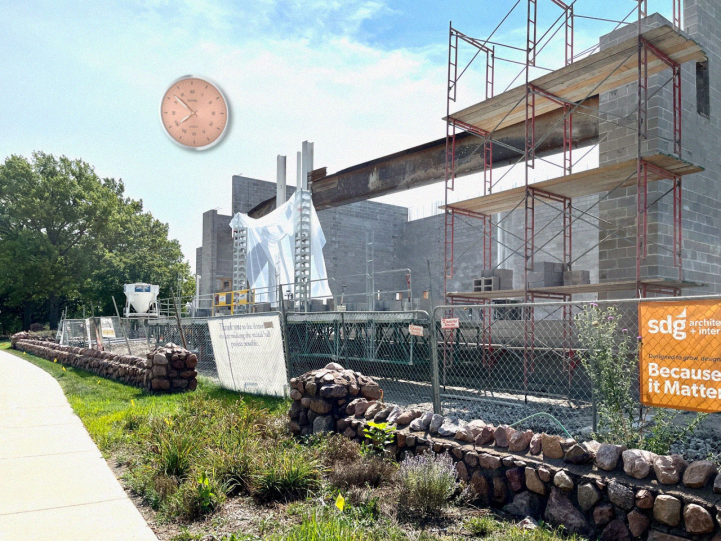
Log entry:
7h52
